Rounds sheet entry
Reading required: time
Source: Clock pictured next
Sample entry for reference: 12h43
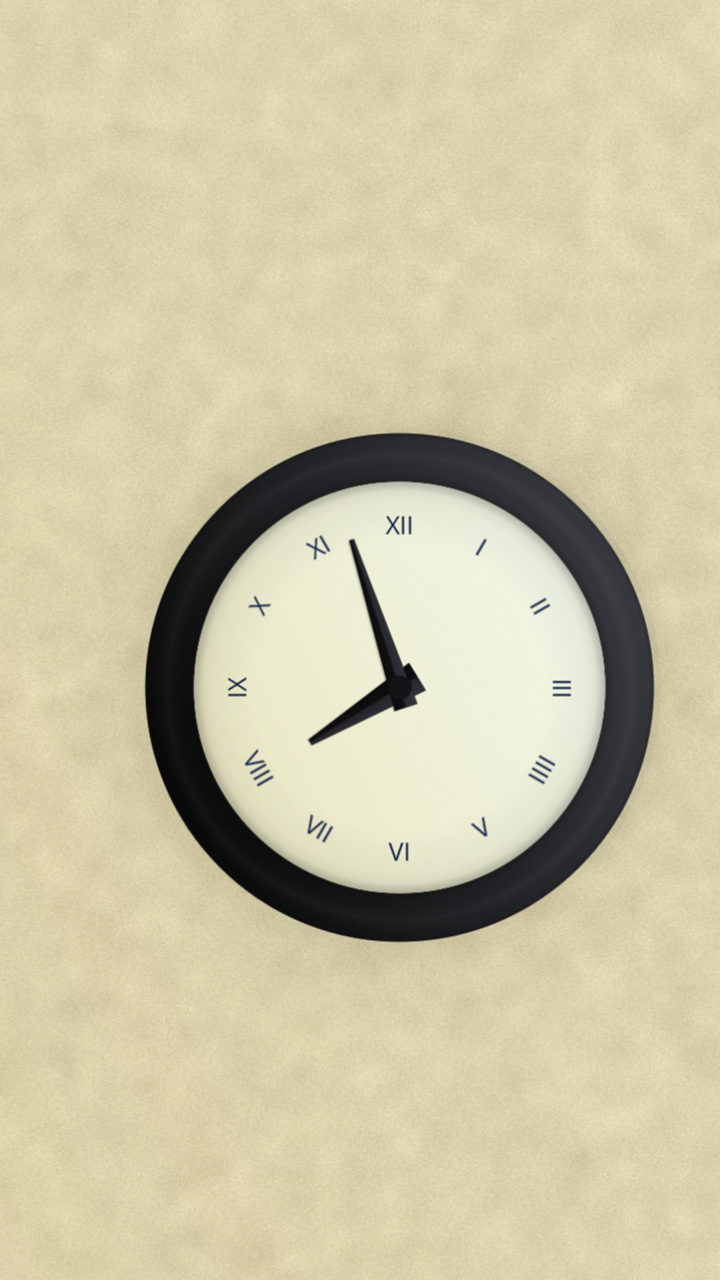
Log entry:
7h57
